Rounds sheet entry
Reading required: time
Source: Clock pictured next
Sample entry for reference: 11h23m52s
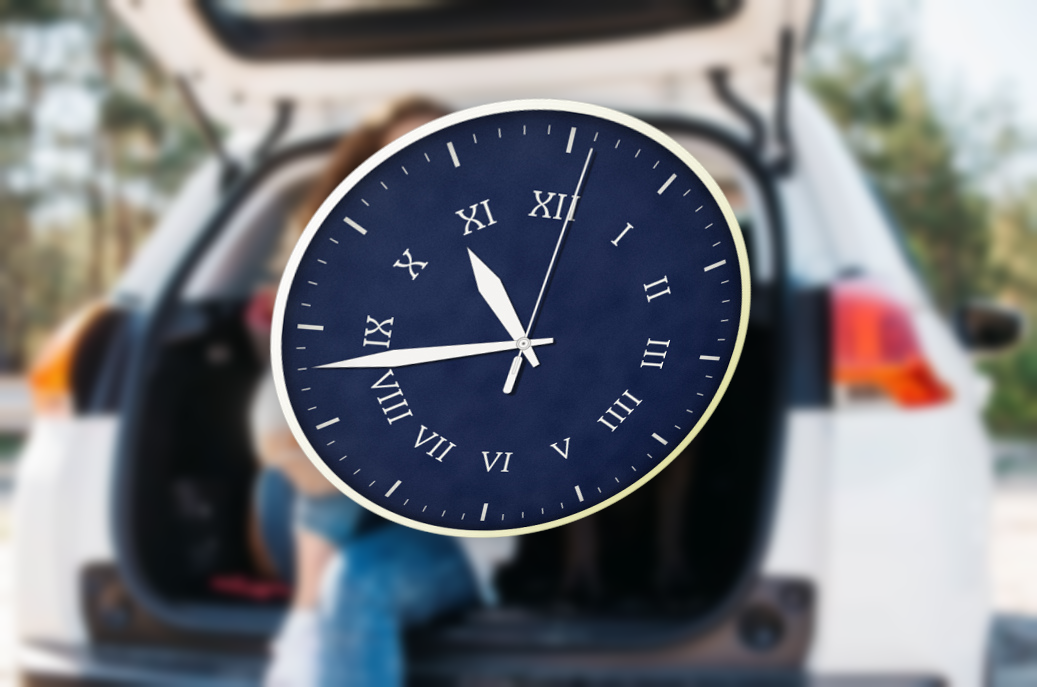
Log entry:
10h43m01s
